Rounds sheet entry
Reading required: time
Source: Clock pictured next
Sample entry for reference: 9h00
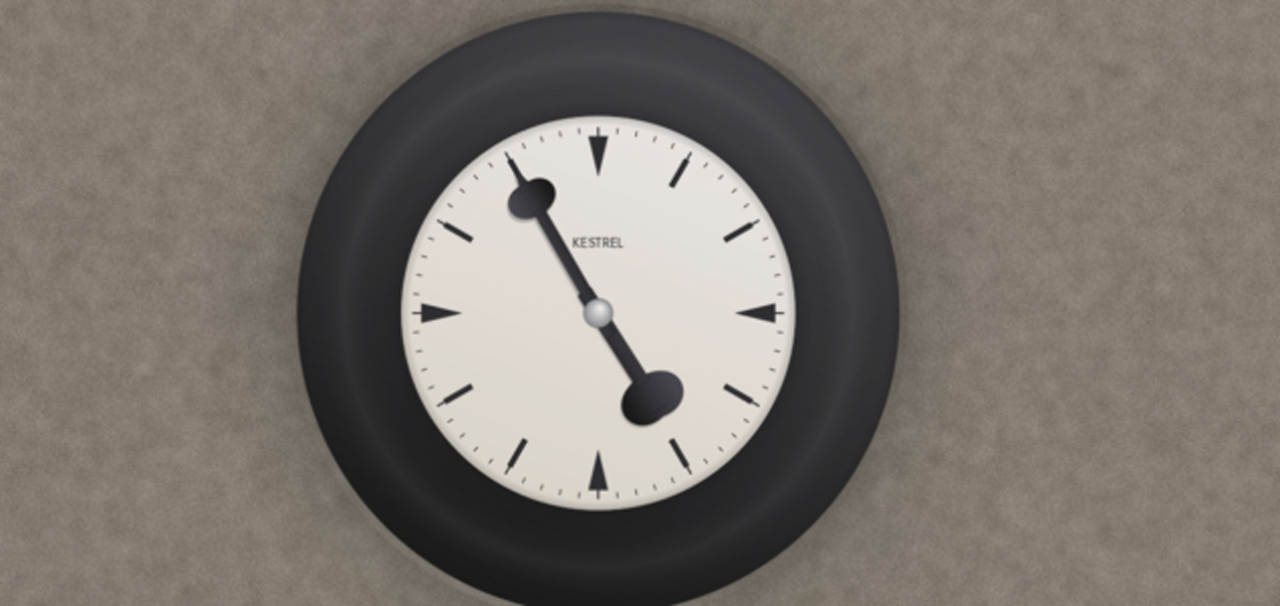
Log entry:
4h55
